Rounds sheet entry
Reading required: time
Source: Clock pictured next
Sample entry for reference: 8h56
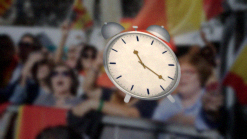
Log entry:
11h22
